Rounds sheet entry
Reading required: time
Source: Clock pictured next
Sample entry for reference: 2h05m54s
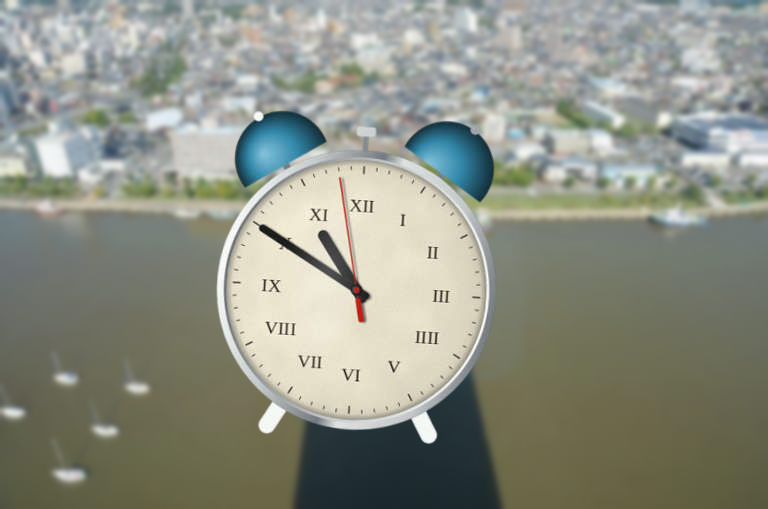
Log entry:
10h49m58s
